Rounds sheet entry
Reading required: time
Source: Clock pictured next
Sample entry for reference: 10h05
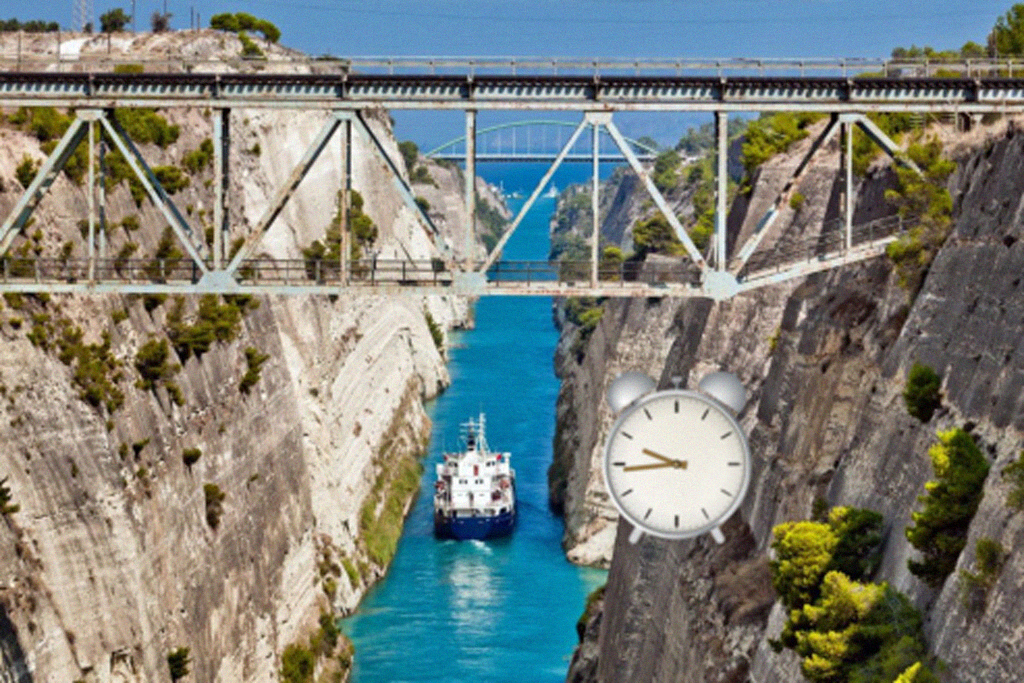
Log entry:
9h44
